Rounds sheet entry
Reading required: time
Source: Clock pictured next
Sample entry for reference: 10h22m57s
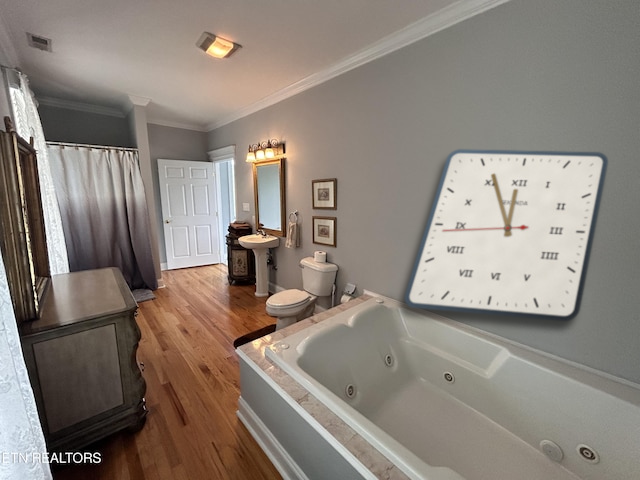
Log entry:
11h55m44s
